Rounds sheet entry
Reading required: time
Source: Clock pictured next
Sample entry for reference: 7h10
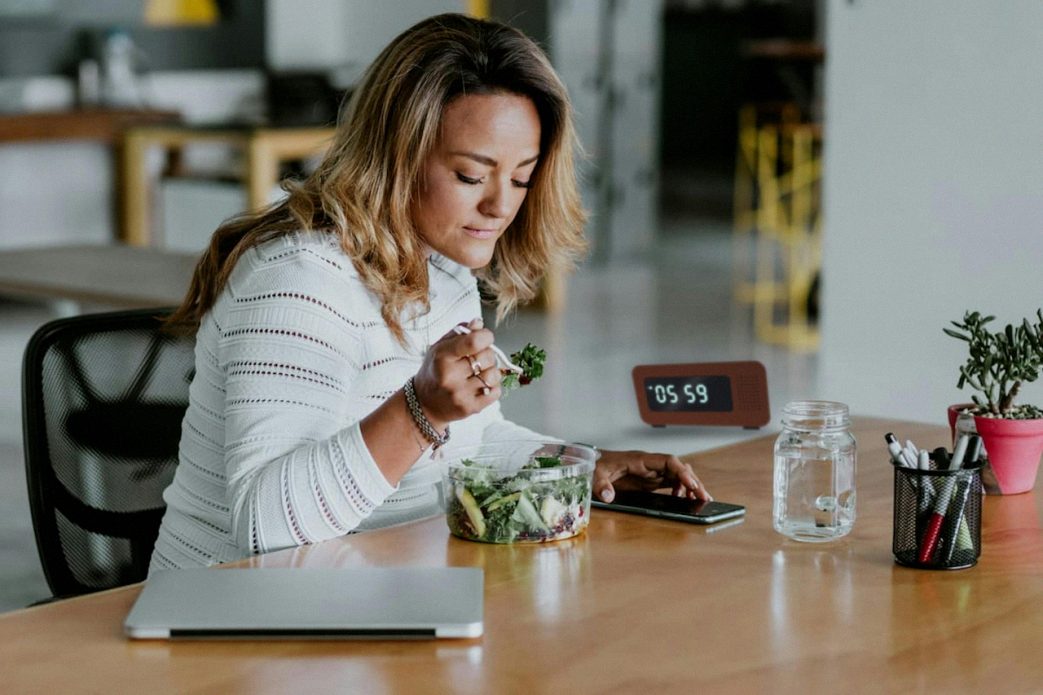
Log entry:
5h59
